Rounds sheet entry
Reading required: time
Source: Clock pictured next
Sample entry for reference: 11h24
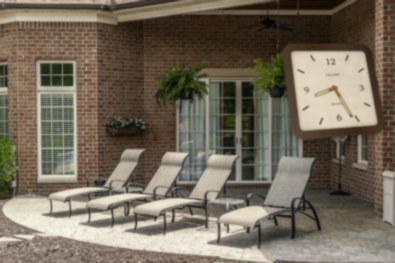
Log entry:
8h26
